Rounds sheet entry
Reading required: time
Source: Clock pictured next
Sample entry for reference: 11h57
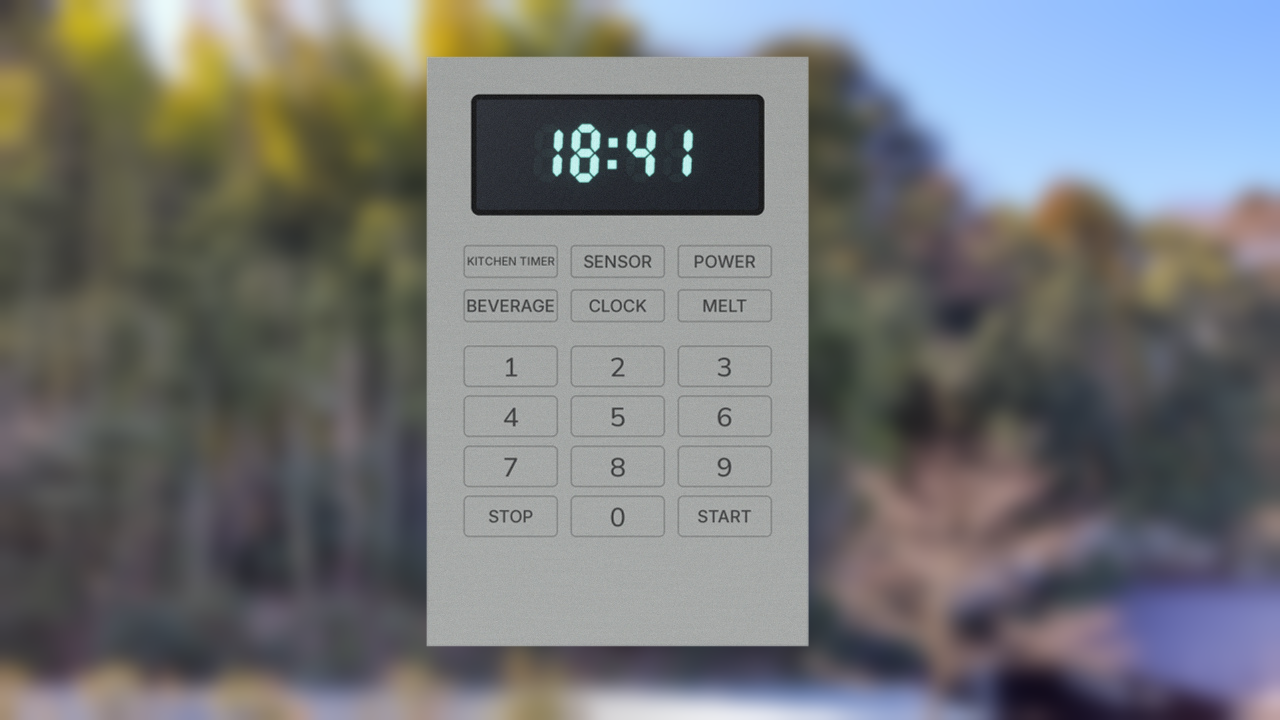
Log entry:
18h41
